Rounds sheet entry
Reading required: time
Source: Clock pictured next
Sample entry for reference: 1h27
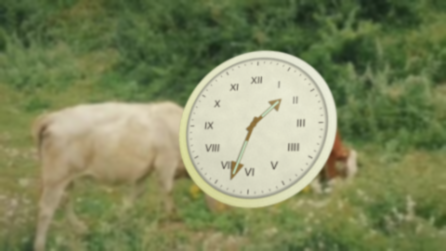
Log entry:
1h33
